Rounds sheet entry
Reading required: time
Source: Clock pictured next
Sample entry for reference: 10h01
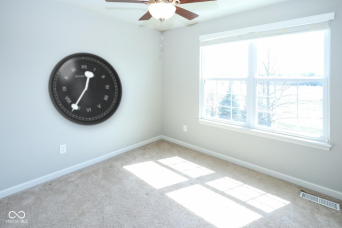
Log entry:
12h36
